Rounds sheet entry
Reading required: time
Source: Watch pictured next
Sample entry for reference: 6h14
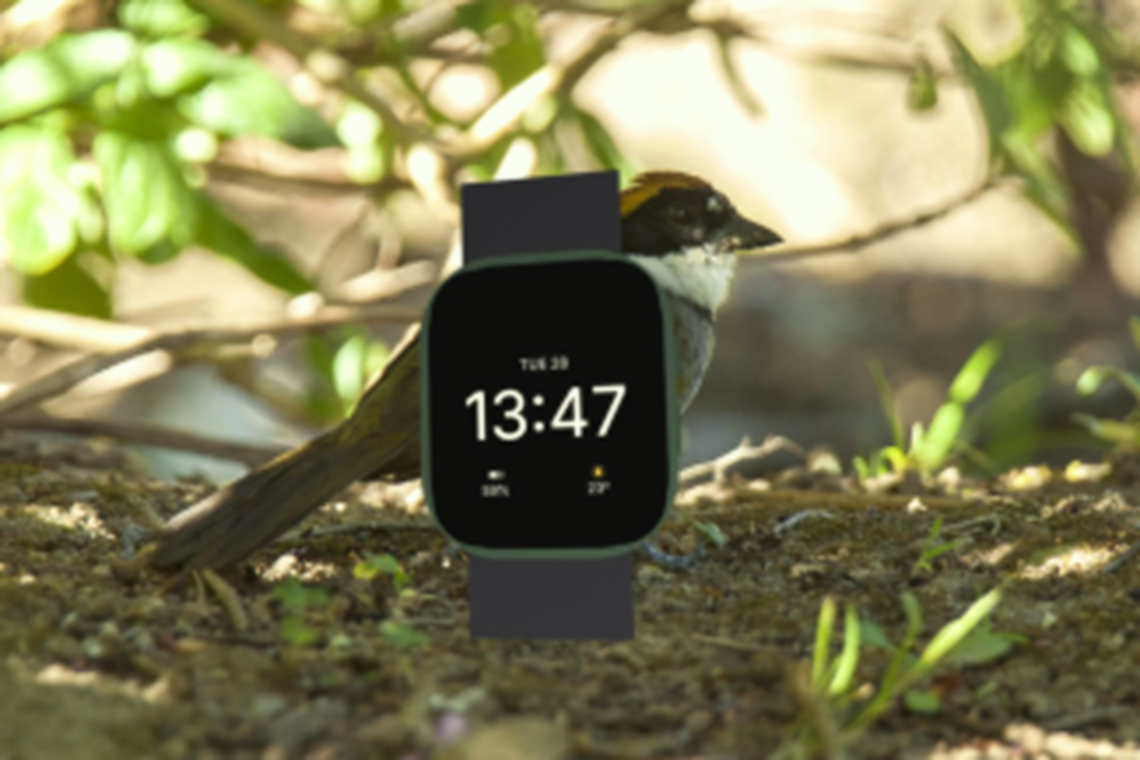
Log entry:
13h47
